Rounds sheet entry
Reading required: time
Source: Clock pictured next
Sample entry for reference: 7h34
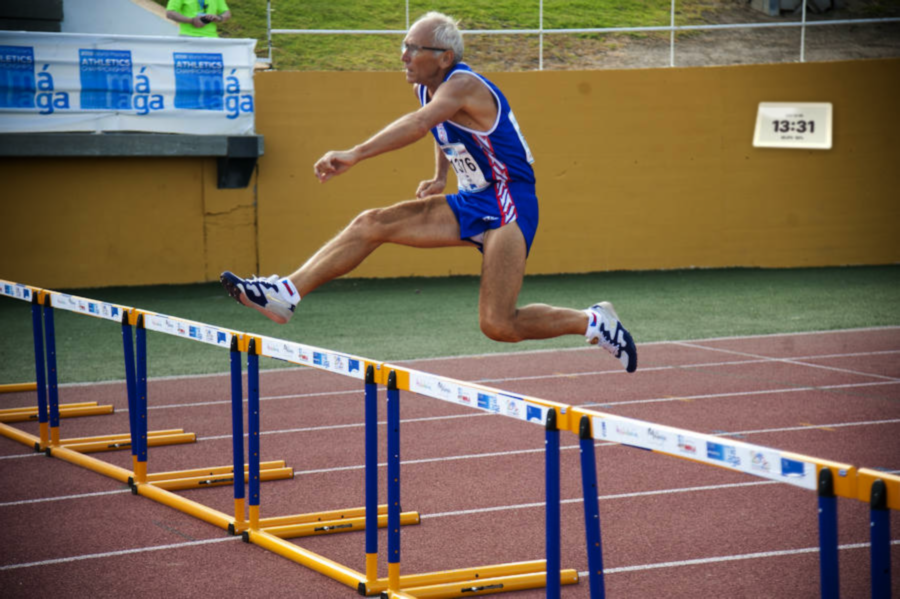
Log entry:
13h31
